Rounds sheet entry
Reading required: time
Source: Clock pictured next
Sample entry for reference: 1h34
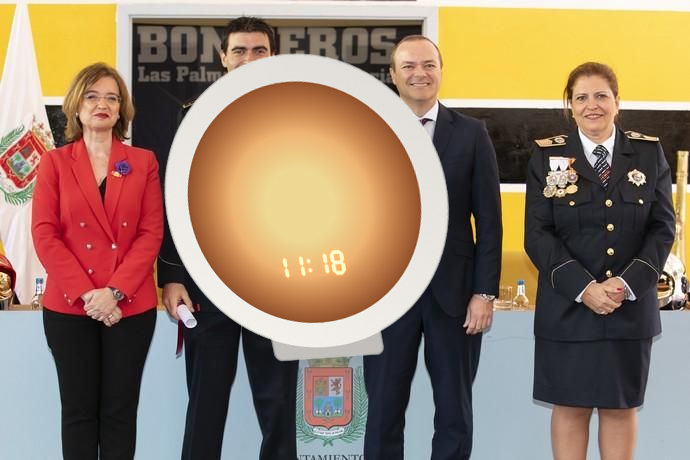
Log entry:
11h18
